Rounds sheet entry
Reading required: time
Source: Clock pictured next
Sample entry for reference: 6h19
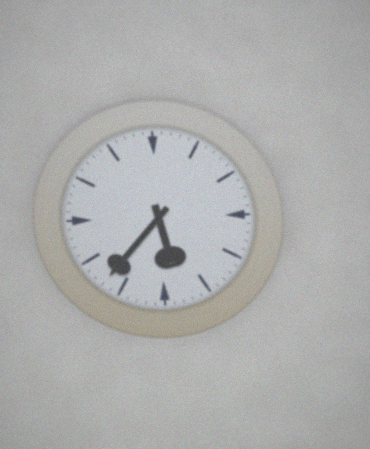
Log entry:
5h37
